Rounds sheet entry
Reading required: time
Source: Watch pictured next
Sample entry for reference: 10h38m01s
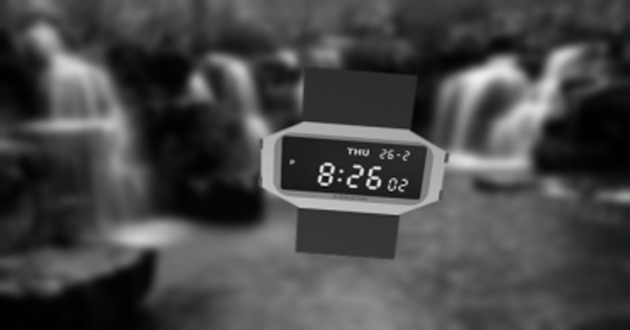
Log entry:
8h26m02s
